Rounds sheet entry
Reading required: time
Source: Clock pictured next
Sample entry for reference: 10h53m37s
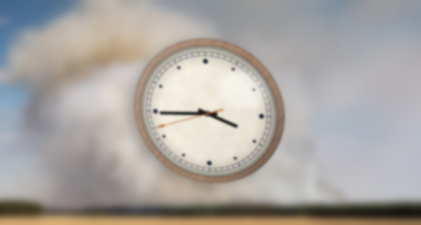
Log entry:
3h44m42s
